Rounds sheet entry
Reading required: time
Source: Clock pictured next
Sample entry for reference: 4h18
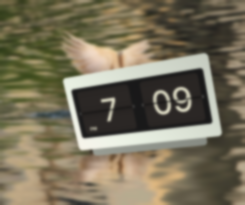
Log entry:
7h09
